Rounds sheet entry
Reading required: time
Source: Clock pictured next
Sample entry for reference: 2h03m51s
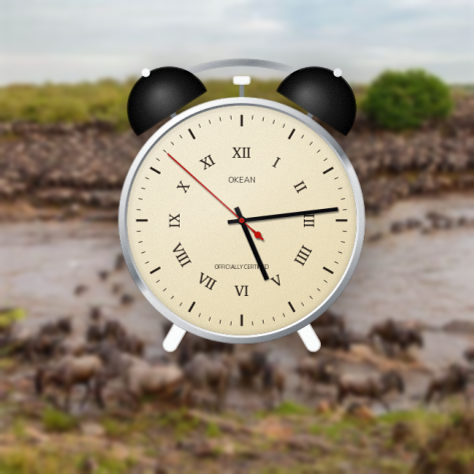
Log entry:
5h13m52s
